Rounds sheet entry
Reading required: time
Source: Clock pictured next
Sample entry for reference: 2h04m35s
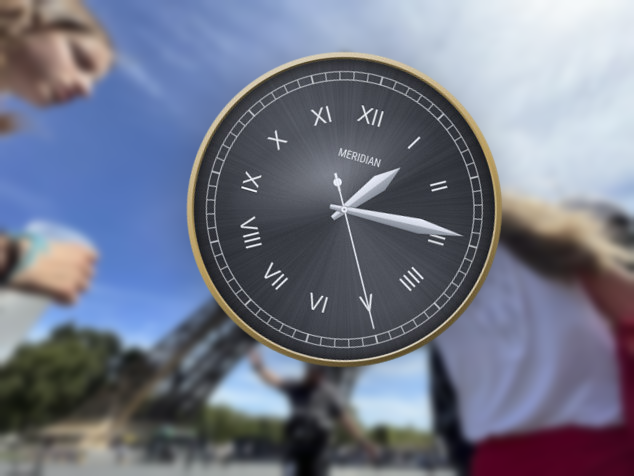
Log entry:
1h14m25s
